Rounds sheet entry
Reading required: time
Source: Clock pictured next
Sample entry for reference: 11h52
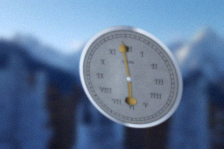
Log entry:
5h59
